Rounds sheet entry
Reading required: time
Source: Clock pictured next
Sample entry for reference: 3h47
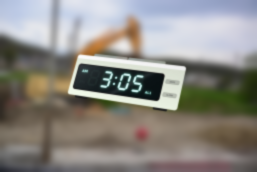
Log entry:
3h05
